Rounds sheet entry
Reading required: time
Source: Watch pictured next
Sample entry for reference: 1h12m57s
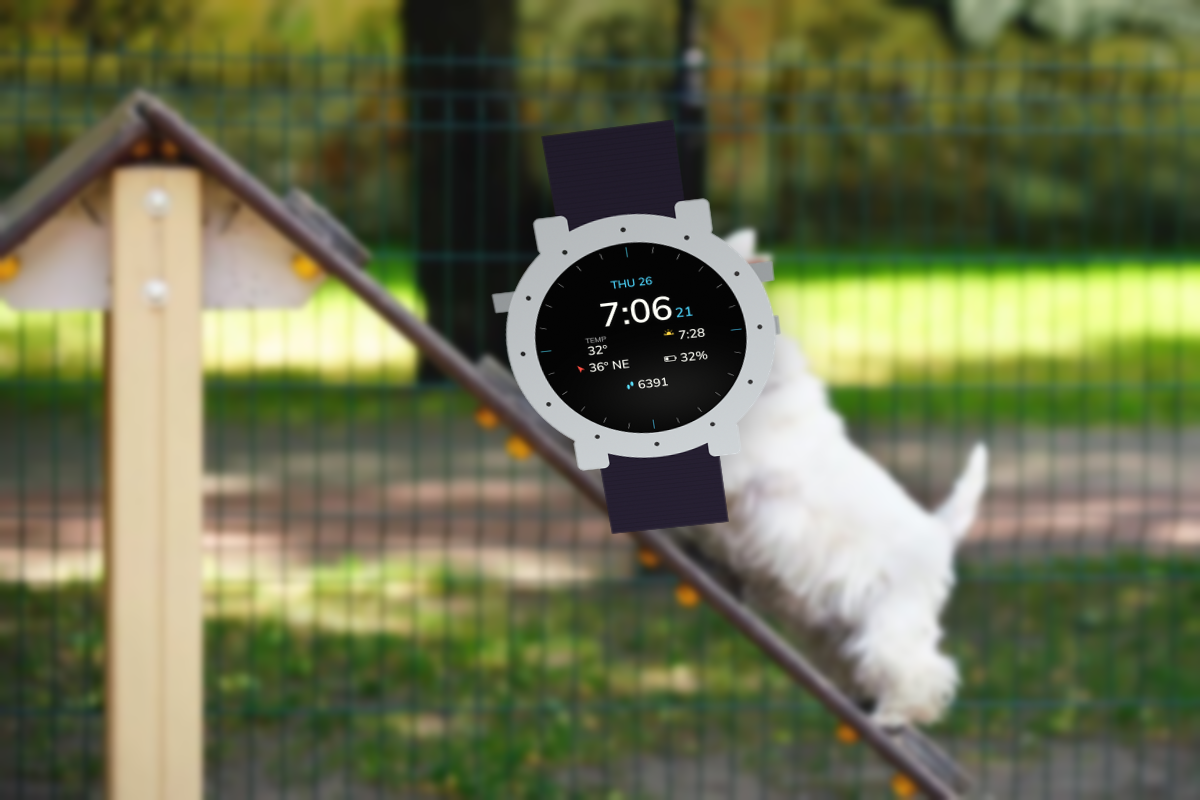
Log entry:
7h06m21s
